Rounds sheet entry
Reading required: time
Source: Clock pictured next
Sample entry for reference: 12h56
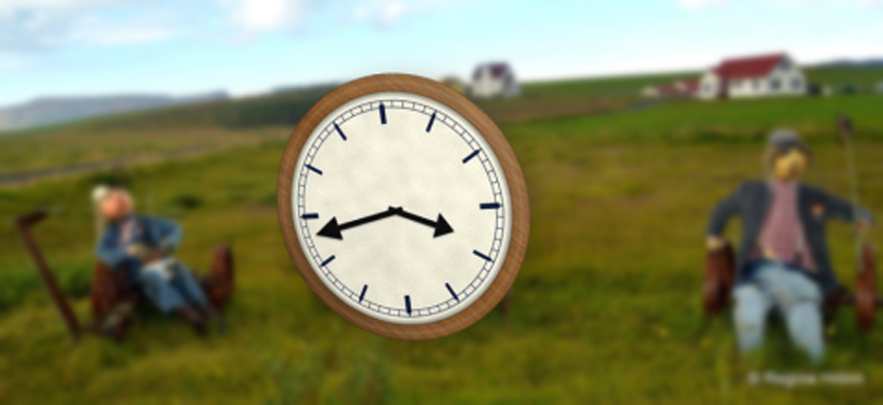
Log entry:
3h43
